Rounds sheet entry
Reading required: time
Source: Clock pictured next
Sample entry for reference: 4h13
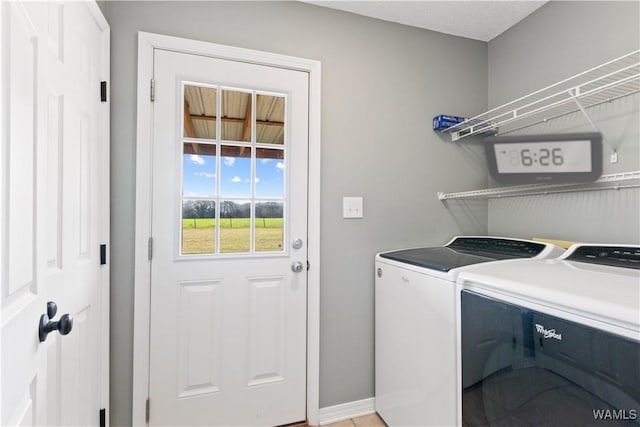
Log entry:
6h26
